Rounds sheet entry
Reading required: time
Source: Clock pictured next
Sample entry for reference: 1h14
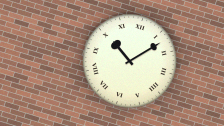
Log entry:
10h07
